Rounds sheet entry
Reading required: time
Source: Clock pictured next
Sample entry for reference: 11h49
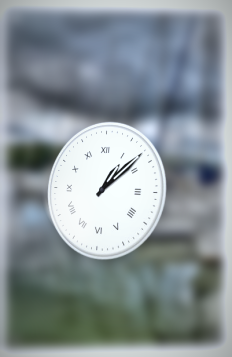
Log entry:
1h08
